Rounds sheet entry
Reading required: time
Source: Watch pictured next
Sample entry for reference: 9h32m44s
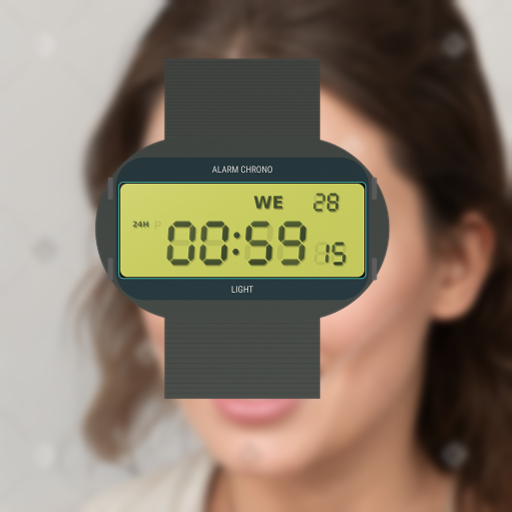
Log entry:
0h59m15s
